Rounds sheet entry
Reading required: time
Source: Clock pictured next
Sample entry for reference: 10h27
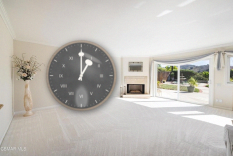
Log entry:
1h00
